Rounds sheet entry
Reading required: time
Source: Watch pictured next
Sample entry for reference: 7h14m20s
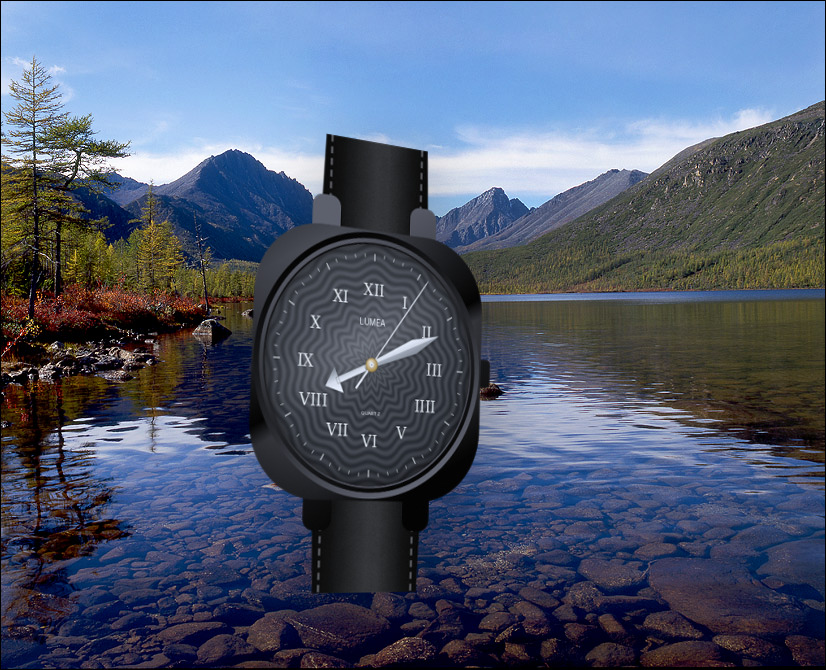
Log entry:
8h11m06s
